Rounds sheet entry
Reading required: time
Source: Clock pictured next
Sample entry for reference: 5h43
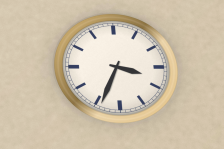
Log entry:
3h34
